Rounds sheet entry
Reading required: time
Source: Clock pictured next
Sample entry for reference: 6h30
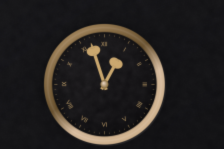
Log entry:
12h57
